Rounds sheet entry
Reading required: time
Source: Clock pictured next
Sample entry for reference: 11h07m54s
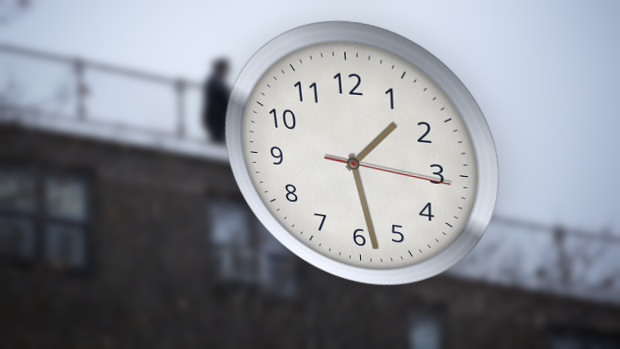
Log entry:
1h28m16s
